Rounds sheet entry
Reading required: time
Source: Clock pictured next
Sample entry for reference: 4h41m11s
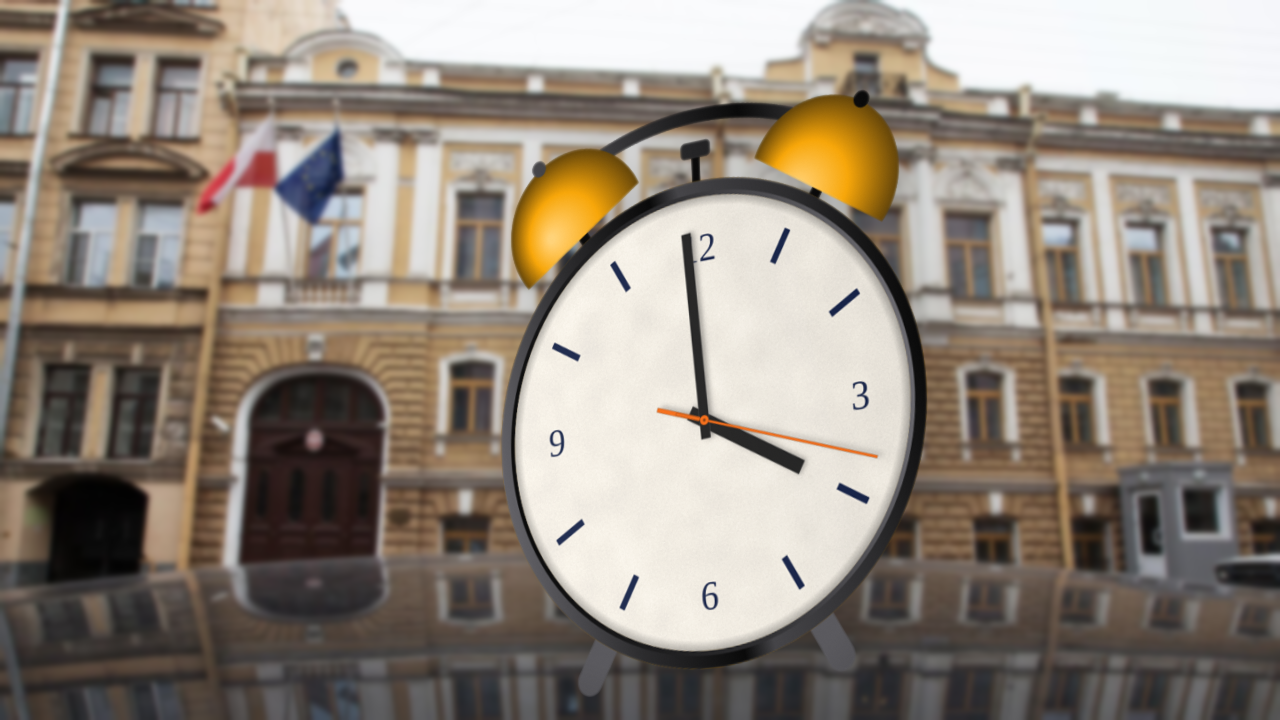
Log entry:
3h59m18s
